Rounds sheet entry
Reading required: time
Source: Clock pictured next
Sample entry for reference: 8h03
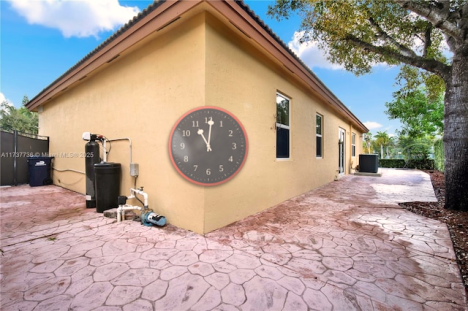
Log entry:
11h01
